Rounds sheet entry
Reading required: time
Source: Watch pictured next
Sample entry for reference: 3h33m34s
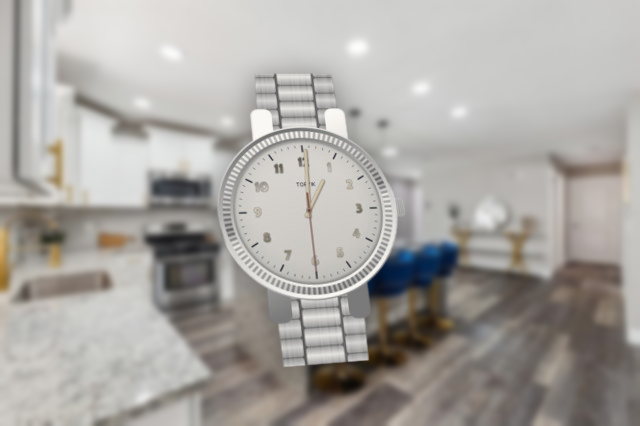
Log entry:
1h00m30s
